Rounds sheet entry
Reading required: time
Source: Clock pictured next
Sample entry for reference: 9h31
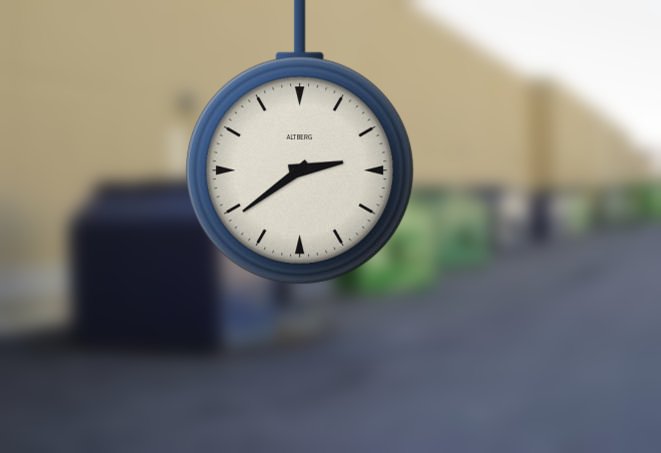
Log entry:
2h39
